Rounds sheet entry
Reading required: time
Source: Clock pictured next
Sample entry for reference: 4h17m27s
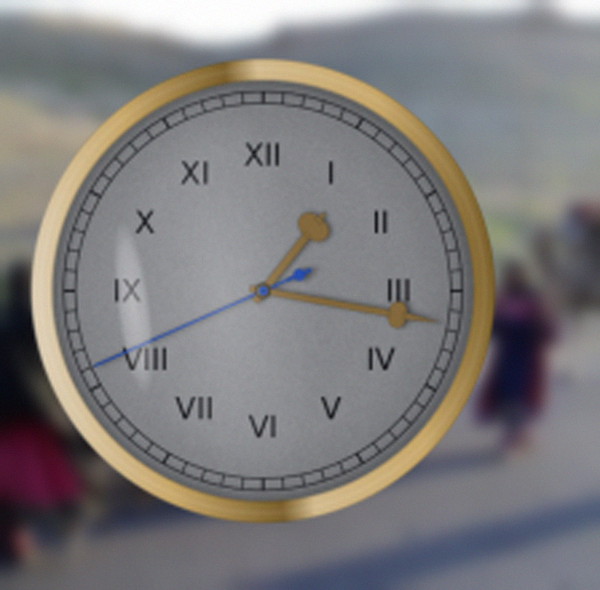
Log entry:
1h16m41s
